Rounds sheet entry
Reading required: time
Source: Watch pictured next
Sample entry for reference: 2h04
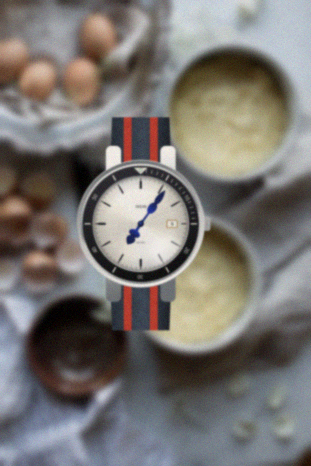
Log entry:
7h06
